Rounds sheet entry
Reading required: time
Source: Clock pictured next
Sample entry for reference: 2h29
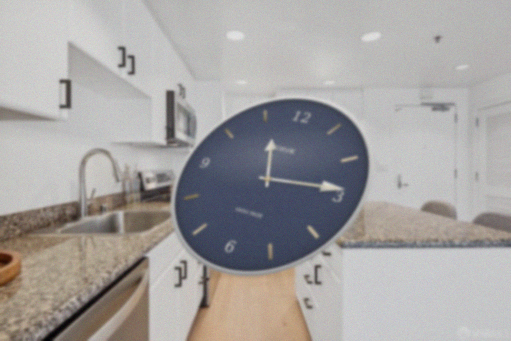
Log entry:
11h14
